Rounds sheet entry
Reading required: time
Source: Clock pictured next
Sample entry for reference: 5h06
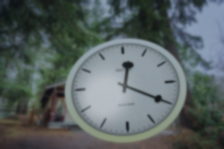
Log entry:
12h20
